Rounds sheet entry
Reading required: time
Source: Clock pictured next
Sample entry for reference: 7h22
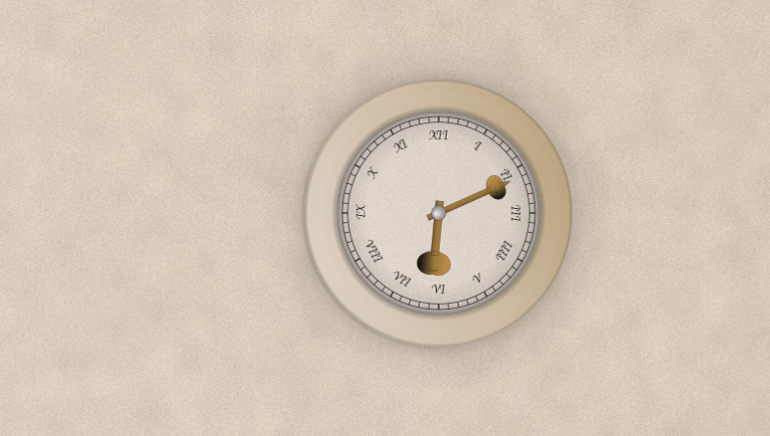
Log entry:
6h11
